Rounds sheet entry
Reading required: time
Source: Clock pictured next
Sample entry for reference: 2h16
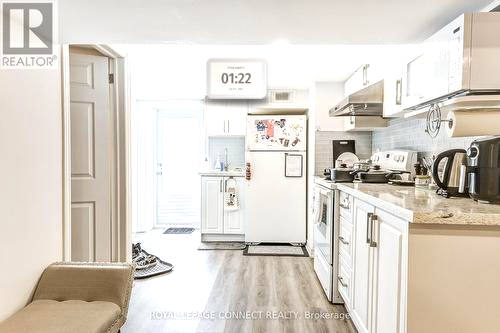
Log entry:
1h22
